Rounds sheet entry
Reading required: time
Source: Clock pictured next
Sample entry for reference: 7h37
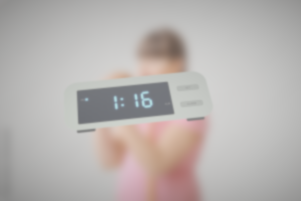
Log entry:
1h16
